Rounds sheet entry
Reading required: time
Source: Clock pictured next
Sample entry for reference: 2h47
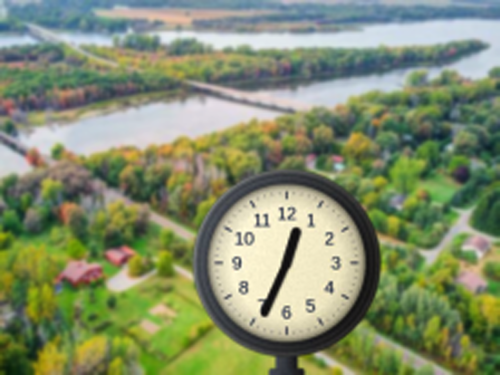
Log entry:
12h34
